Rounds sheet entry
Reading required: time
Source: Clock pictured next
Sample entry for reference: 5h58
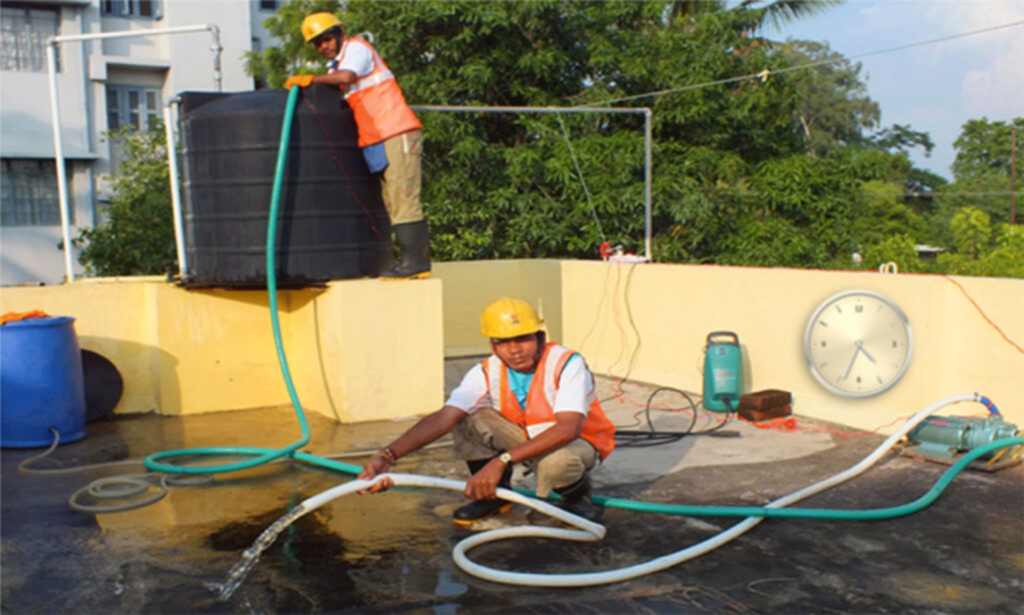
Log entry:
4h34
